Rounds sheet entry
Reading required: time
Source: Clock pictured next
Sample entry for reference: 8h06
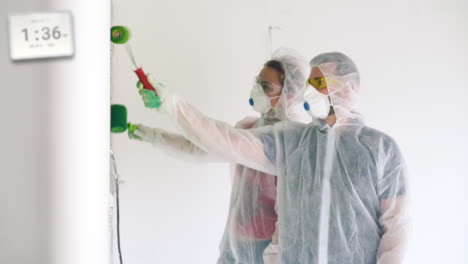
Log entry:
1h36
